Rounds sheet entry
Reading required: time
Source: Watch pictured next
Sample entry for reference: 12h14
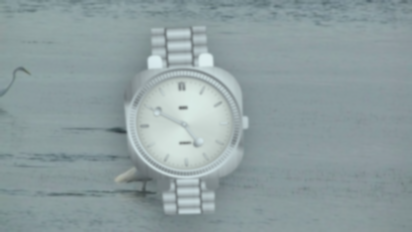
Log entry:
4h50
